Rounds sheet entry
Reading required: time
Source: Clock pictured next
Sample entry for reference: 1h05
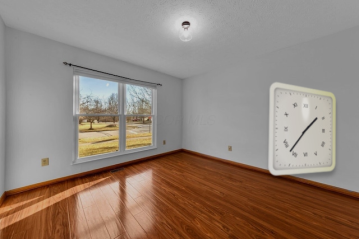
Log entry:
1h37
